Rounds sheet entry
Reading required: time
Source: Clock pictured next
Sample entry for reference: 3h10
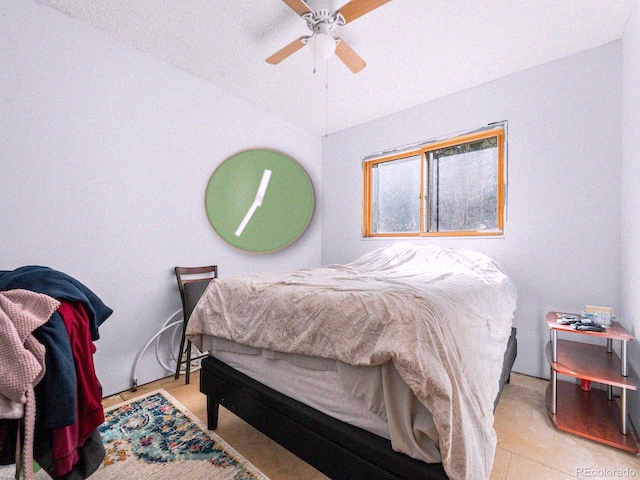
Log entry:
12h35
